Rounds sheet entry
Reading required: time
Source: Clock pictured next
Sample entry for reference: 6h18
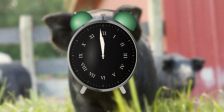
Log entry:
11h59
